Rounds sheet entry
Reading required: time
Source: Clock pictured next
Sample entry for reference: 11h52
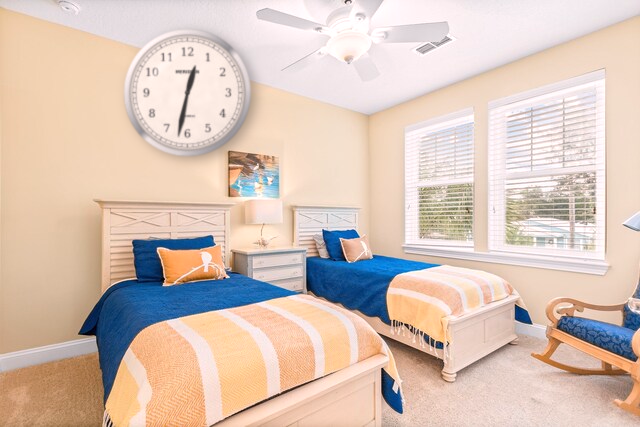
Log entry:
12h32
